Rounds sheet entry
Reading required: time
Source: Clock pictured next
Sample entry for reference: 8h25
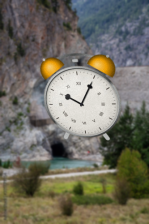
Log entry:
10h05
